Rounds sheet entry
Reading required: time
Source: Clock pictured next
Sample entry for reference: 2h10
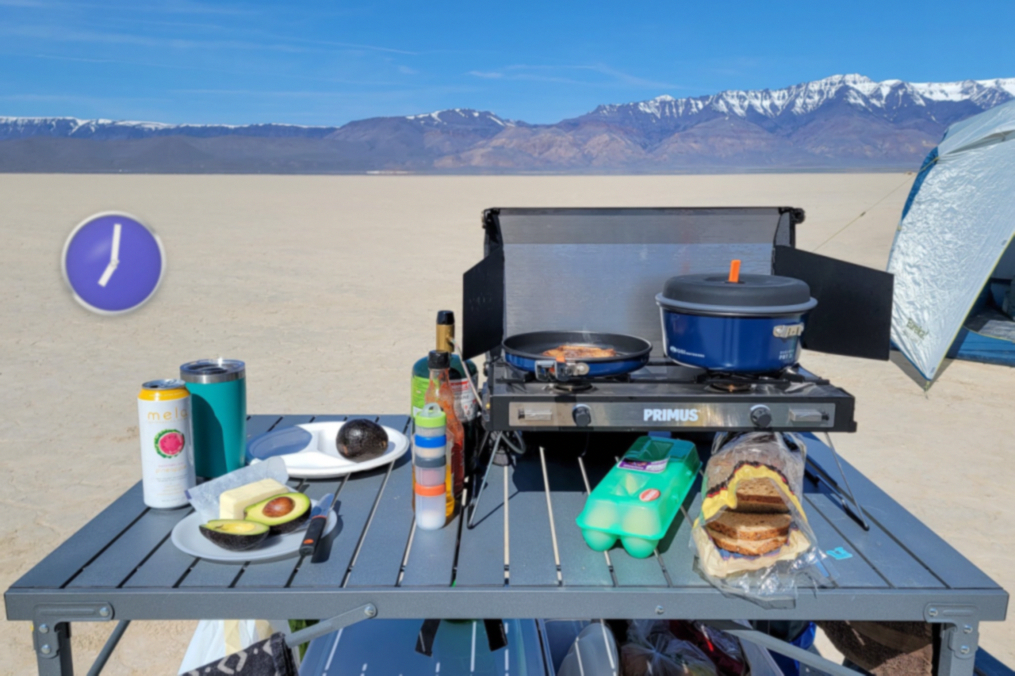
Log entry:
7h01
